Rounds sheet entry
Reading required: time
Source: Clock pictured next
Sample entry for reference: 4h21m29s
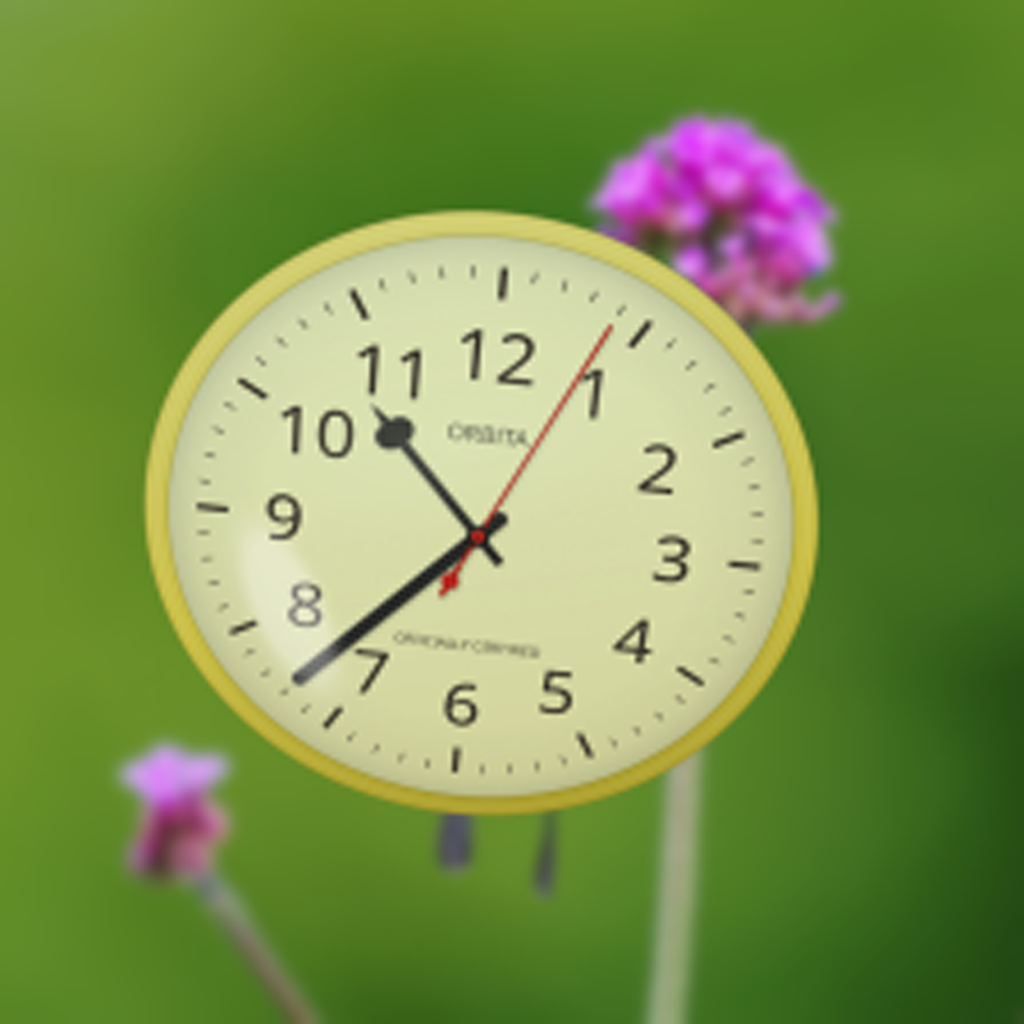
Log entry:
10h37m04s
